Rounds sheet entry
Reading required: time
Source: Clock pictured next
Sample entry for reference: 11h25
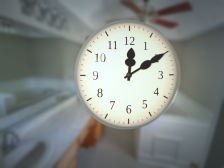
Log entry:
12h10
